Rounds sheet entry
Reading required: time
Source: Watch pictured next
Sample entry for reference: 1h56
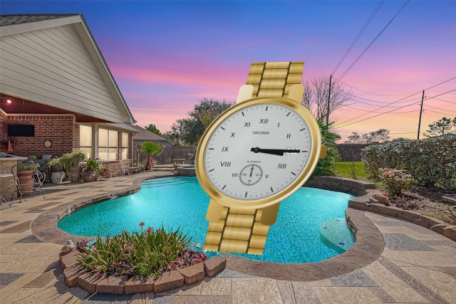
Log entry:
3h15
